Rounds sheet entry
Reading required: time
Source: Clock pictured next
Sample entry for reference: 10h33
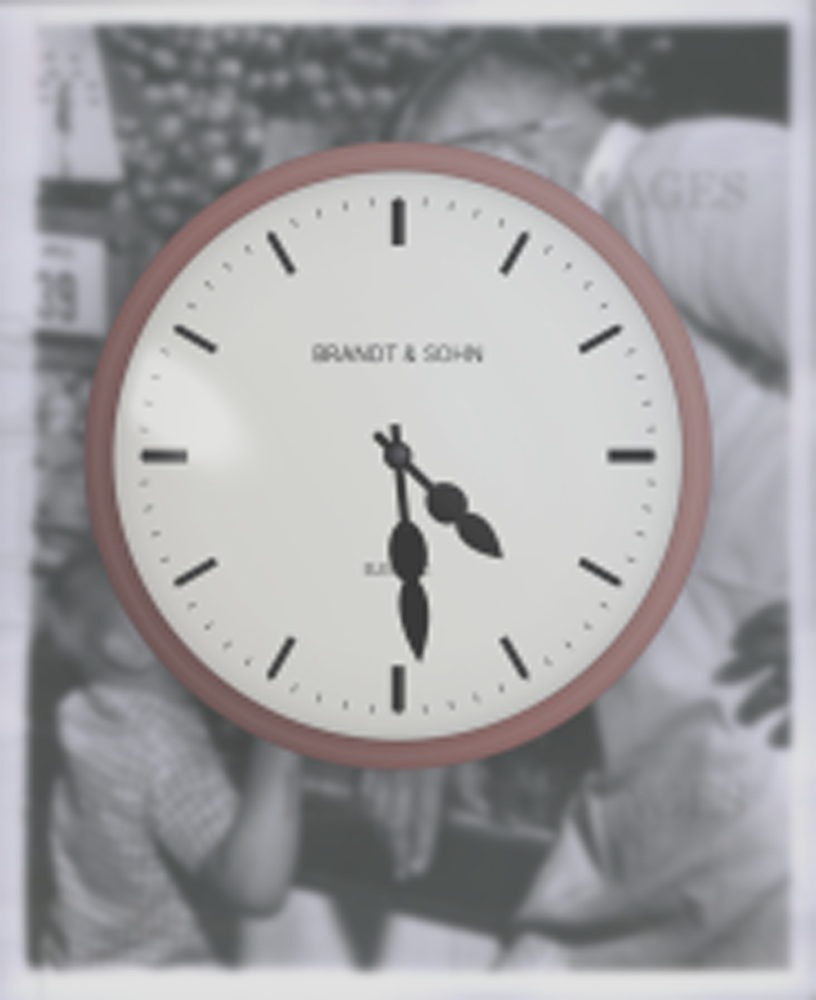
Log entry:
4h29
